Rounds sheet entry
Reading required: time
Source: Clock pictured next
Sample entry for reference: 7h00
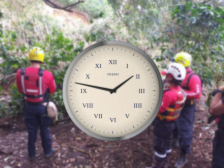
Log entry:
1h47
